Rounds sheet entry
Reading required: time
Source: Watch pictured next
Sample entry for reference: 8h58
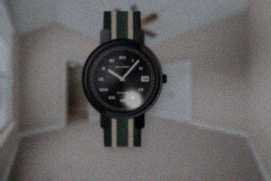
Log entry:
10h07
